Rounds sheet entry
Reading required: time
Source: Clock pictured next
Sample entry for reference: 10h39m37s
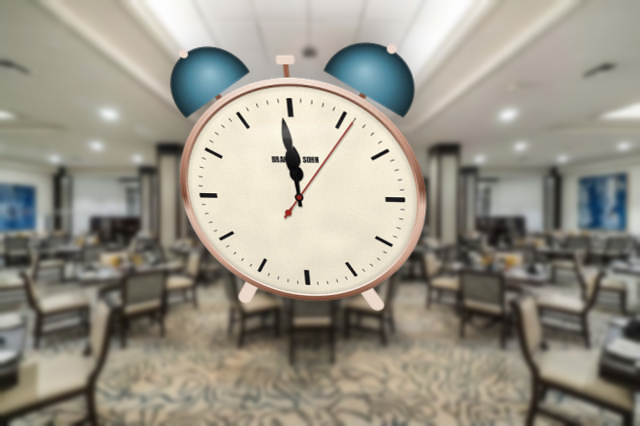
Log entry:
11h59m06s
